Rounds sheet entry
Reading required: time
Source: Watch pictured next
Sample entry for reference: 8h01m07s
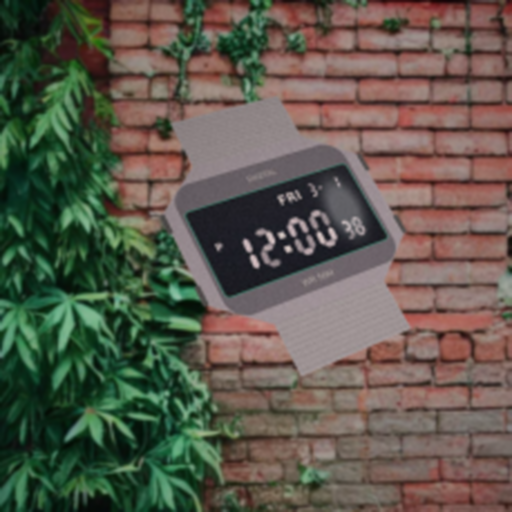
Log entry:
12h00m38s
